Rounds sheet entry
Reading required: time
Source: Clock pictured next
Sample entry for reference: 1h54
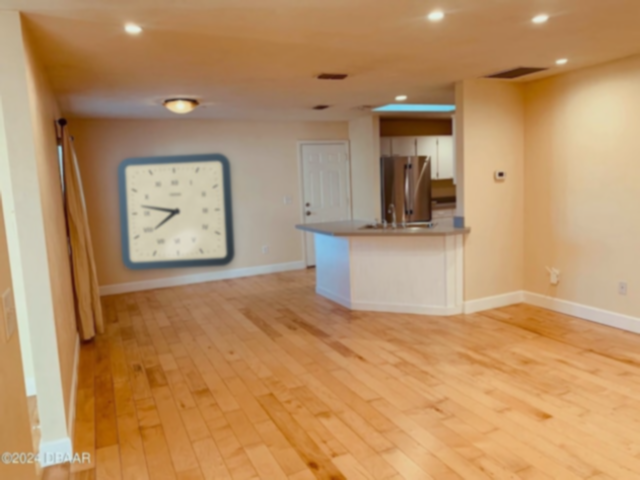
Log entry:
7h47
